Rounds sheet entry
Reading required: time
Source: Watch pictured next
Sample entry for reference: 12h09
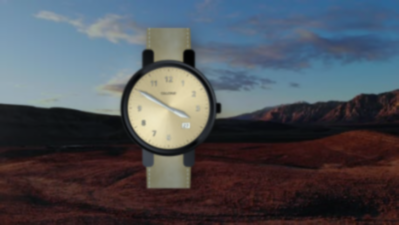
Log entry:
3h50
